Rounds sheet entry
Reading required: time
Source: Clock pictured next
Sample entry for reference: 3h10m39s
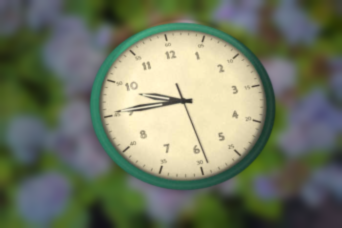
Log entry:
9h45m29s
